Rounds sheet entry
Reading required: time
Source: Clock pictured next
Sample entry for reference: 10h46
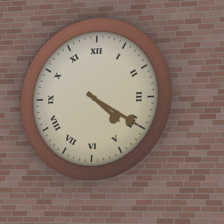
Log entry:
4h20
